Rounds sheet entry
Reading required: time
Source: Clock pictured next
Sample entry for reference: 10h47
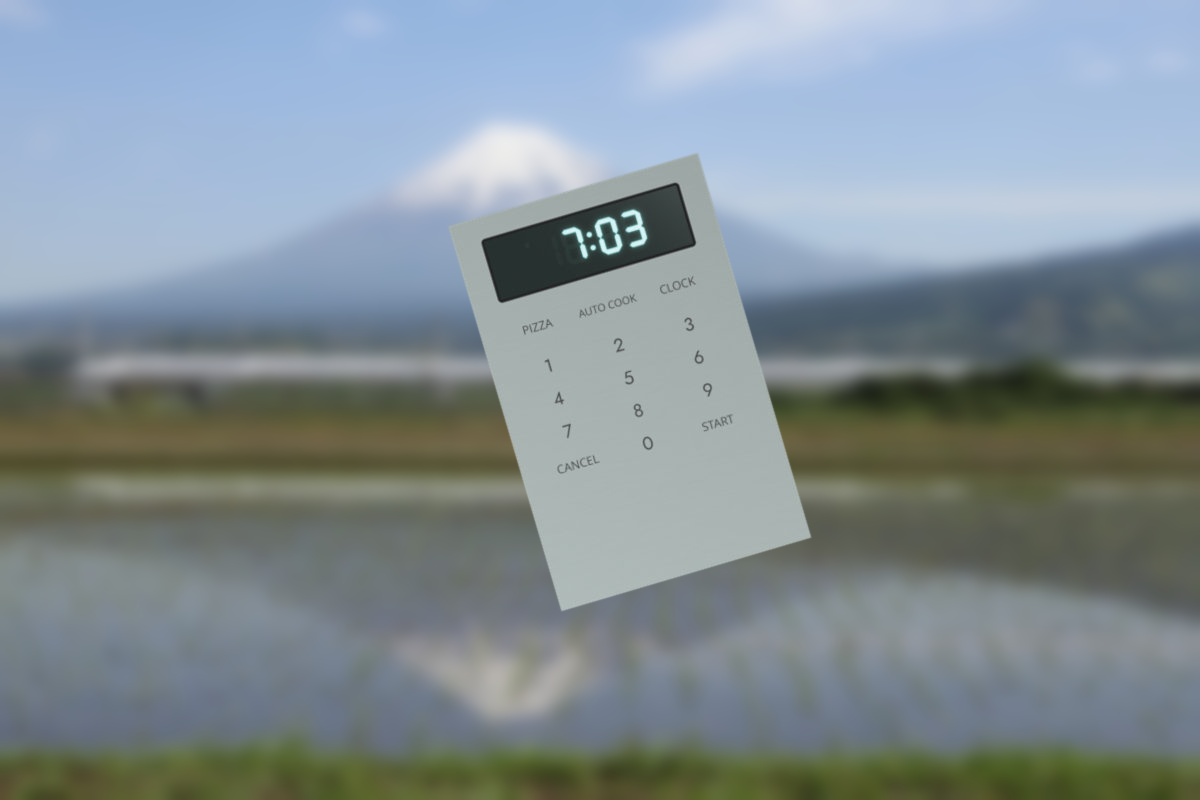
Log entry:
7h03
